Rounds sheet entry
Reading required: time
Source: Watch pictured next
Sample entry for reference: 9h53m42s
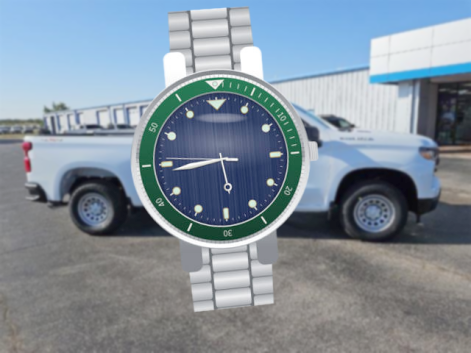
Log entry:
5h43m46s
